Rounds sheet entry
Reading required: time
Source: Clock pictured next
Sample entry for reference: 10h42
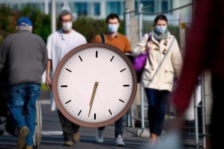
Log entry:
6h32
